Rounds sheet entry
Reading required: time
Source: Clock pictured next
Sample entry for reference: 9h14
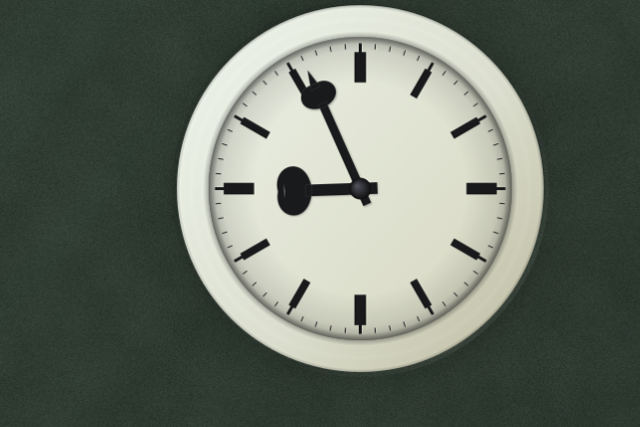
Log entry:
8h56
